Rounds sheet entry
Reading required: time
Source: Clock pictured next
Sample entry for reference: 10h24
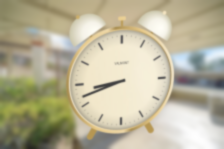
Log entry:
8h42
